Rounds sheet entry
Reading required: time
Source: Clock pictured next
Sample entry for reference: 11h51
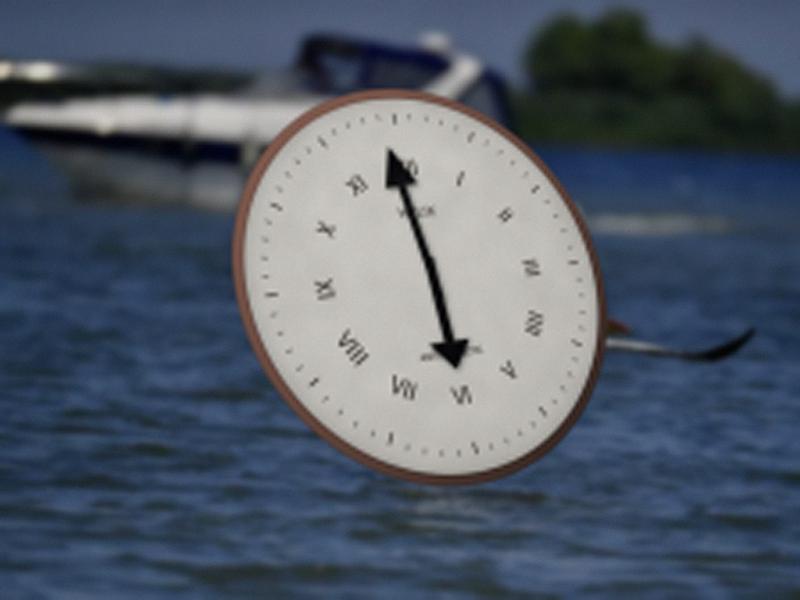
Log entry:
5h59
